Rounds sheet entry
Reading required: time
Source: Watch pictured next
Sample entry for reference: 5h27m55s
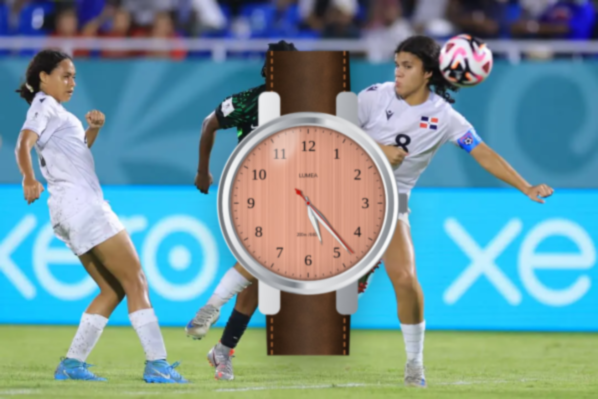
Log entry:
5h23m23s
